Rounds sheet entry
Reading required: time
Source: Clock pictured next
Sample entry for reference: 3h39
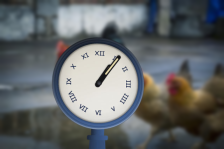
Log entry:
1h06
